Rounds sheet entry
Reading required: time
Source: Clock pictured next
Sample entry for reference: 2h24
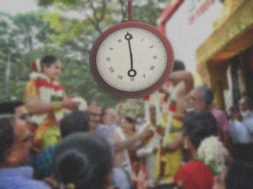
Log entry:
5h59
